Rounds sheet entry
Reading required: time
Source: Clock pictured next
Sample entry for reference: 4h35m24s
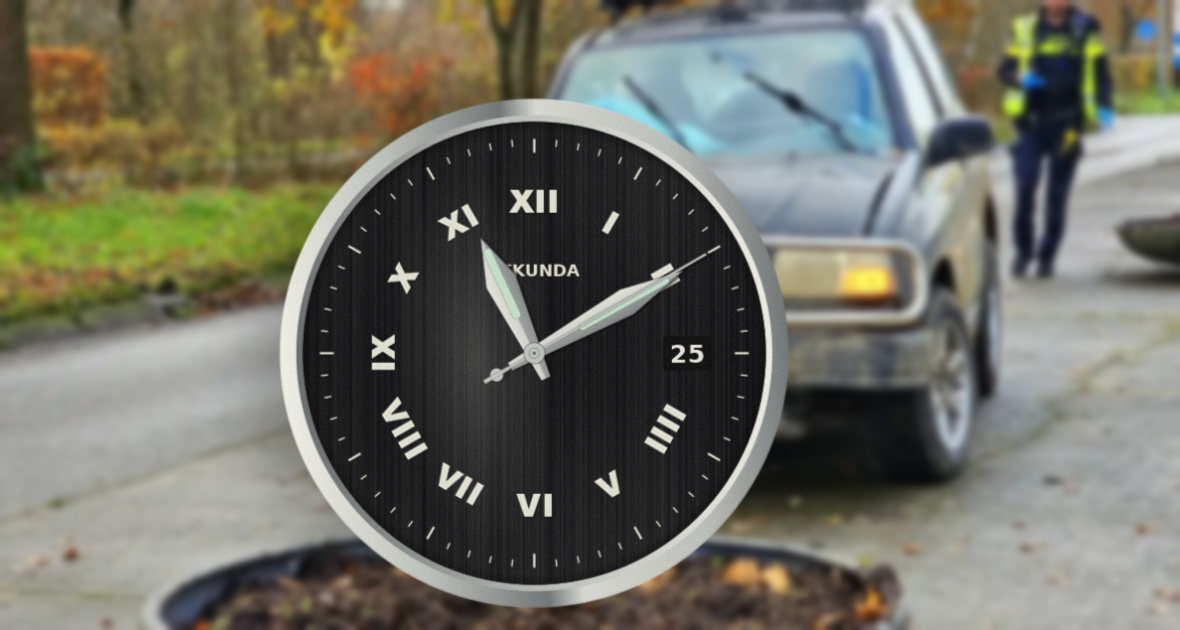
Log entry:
11h10m10s
